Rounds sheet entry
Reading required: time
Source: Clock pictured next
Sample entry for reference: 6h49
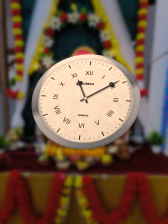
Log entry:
11h09
